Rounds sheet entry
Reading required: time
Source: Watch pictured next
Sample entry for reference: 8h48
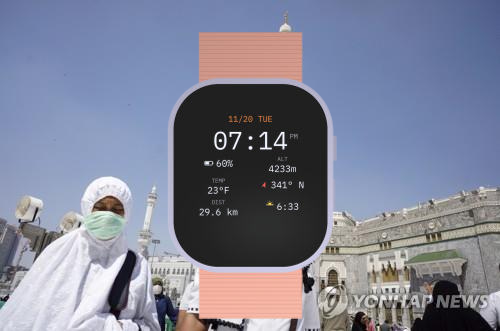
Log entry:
7h14
